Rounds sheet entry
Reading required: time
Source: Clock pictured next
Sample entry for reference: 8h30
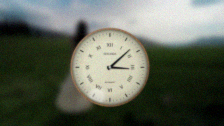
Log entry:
3h08
